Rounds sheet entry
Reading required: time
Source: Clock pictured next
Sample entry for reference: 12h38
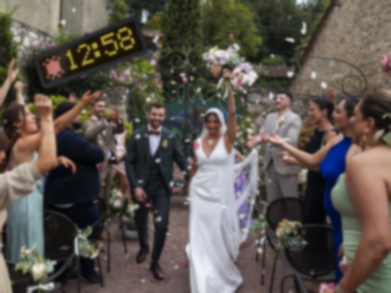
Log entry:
12h58
